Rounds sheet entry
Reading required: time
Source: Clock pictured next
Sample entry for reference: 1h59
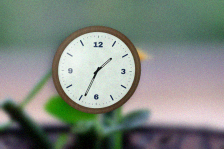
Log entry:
1h34
